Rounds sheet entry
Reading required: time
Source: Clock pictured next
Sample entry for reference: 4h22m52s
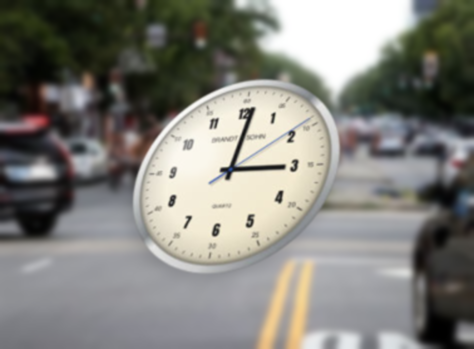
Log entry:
3h01m09s
